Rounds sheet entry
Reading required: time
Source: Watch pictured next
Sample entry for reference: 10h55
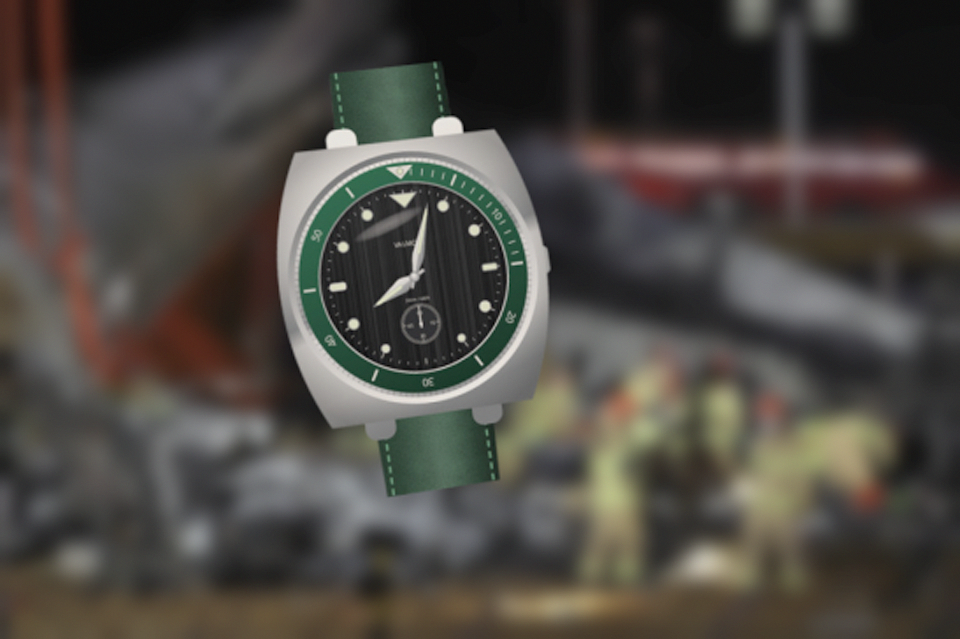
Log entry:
8h03
